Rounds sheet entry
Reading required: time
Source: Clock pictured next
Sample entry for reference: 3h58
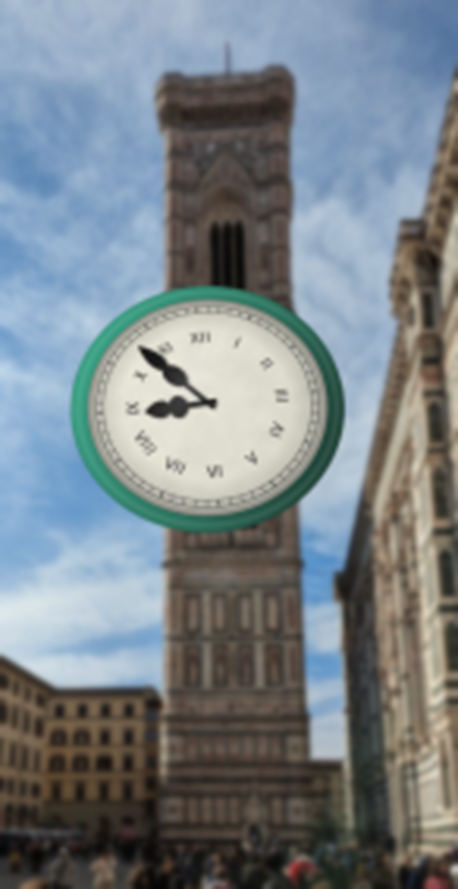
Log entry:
8h53
